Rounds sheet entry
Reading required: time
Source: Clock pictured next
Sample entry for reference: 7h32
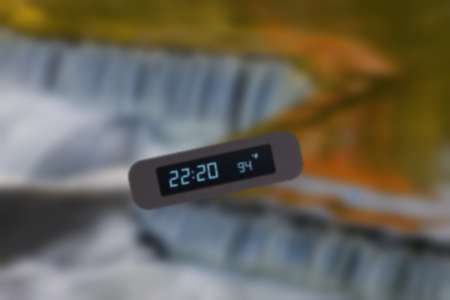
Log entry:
22h20
